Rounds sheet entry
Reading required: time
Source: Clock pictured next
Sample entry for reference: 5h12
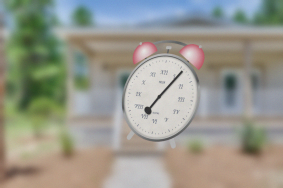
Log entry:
7h06
